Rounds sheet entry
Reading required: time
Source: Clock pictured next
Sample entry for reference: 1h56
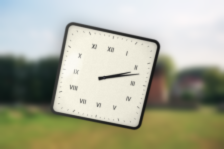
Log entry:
2h12
